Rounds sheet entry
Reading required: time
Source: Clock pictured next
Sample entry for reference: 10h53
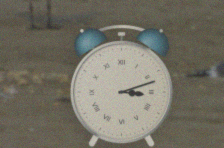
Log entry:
3h12
